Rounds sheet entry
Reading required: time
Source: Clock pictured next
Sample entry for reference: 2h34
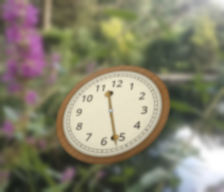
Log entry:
11h27
